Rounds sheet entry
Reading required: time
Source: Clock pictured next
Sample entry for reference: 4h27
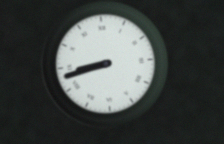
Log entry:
8h43
